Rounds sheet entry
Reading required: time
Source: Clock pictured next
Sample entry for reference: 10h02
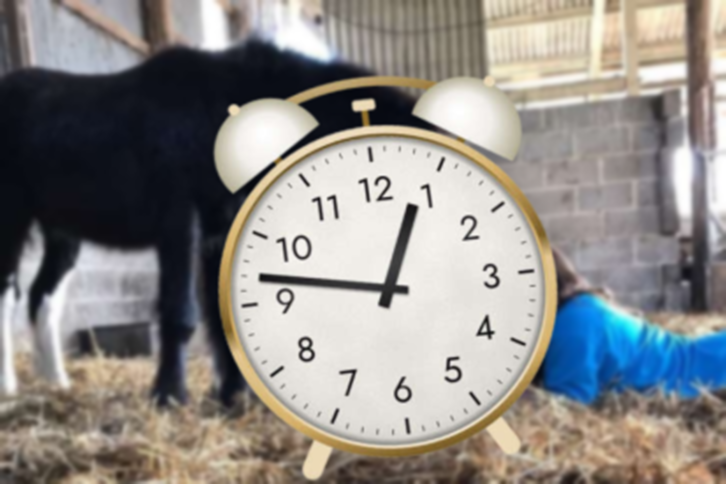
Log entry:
12h47
